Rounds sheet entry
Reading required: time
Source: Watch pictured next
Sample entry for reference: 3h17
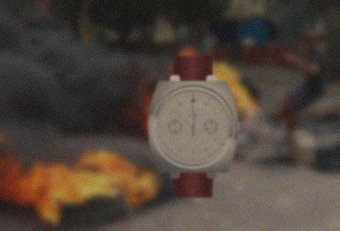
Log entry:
11h52
